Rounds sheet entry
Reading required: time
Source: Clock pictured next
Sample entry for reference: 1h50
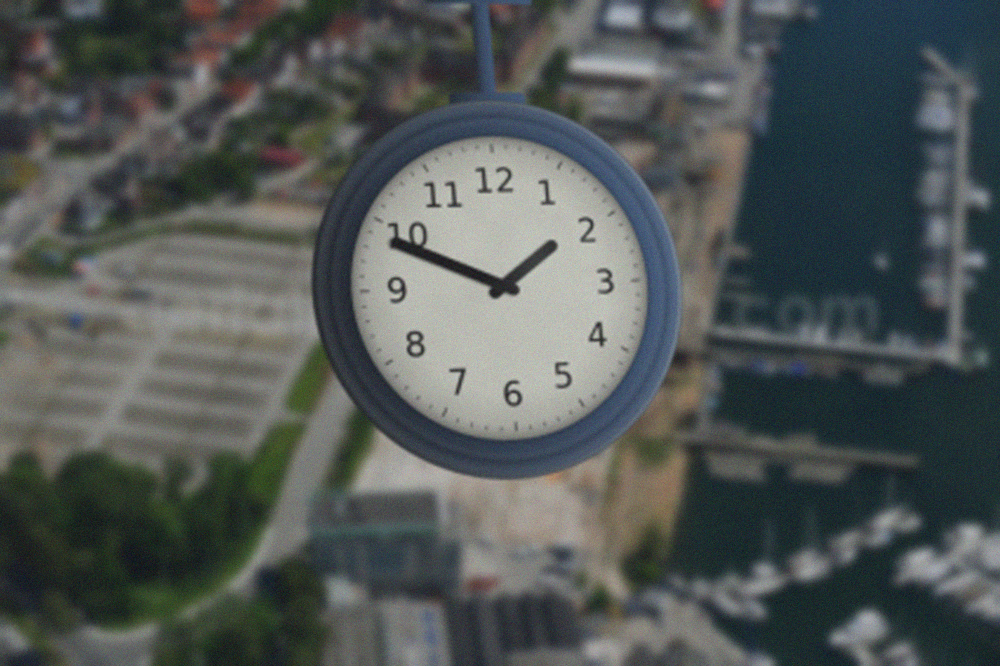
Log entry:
1h49
